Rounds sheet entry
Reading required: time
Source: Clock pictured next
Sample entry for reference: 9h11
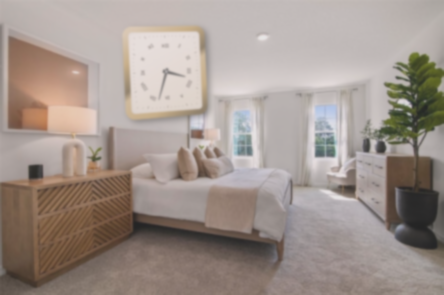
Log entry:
3h33
